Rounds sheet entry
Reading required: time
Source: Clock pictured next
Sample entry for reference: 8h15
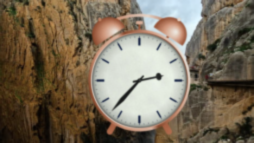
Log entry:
2h37
